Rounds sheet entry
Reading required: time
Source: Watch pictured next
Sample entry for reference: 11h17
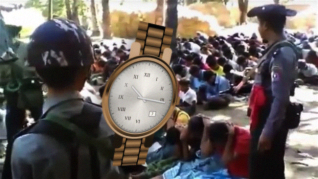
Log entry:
10h16
